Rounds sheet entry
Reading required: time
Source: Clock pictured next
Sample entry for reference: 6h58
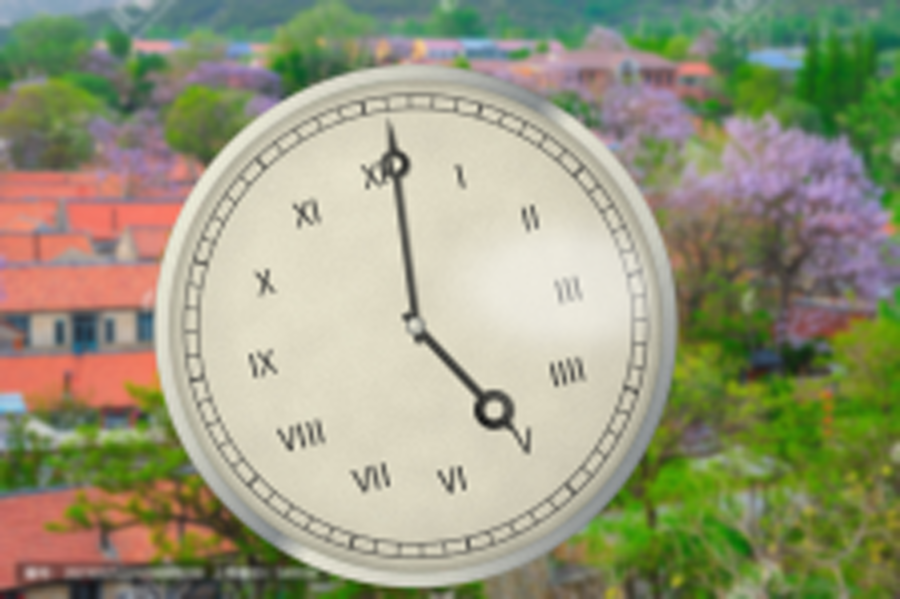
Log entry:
5h01
